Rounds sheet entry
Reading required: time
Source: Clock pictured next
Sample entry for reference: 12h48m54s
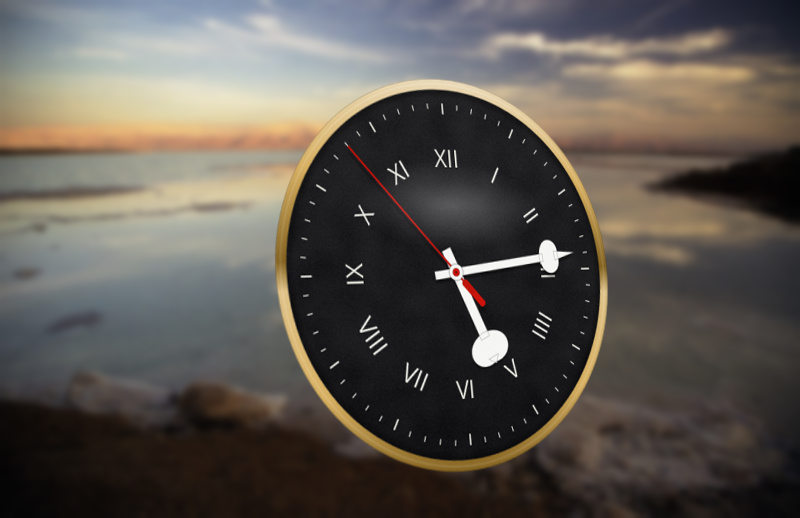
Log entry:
5h13m53s
